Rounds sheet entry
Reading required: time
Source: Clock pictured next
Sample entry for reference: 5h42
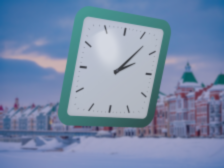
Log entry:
2h07
